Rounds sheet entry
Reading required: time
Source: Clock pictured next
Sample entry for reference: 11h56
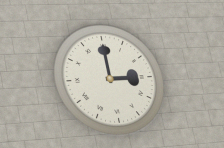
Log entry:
3h00
